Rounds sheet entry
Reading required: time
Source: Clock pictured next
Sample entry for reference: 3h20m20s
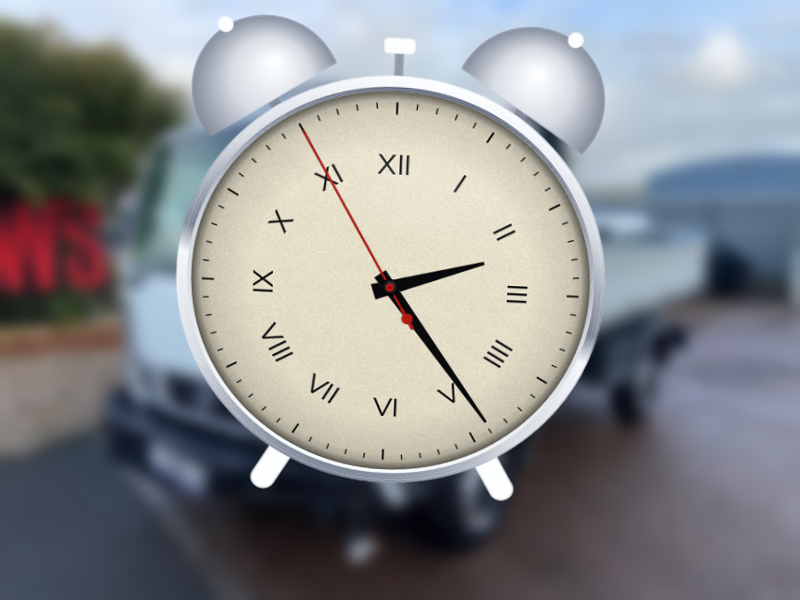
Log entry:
2h23m55s
